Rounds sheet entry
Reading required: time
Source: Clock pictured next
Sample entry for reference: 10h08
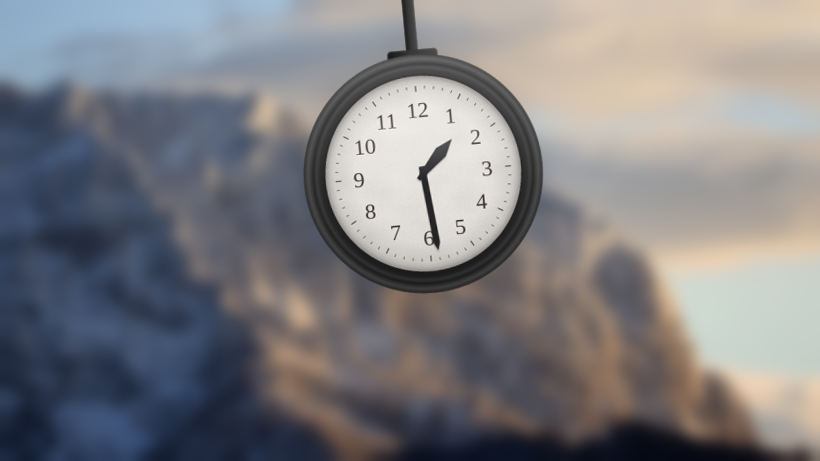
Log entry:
1h29
